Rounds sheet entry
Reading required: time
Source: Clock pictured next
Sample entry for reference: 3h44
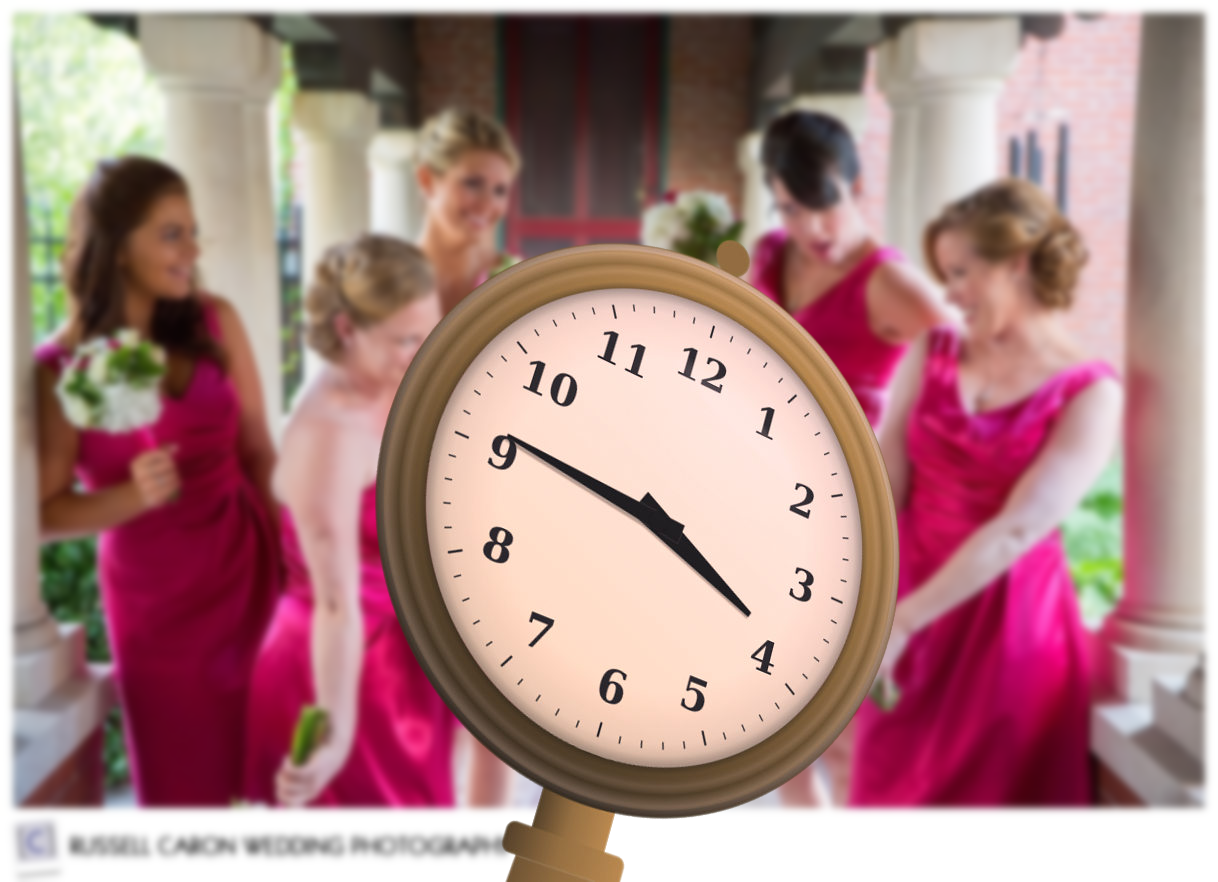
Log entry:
3h46
